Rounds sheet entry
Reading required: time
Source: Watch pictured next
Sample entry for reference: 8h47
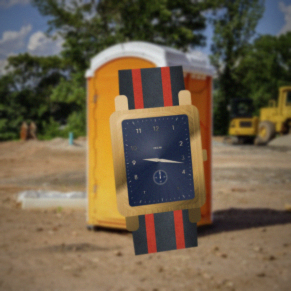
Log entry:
9h17
